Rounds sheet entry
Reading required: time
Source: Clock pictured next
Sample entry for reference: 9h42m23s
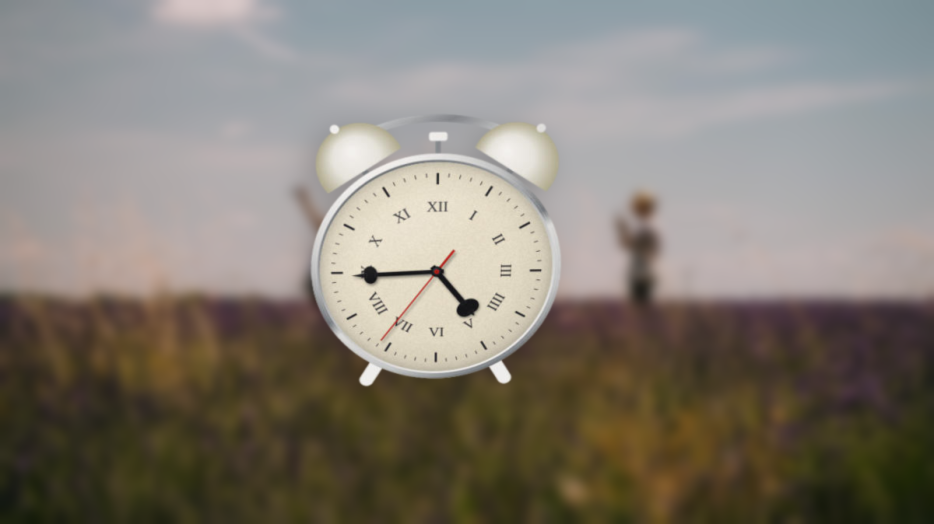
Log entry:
4h44m36s
